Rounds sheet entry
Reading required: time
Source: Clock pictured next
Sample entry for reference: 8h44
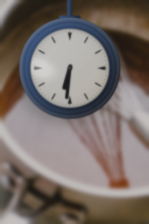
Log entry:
6h31
